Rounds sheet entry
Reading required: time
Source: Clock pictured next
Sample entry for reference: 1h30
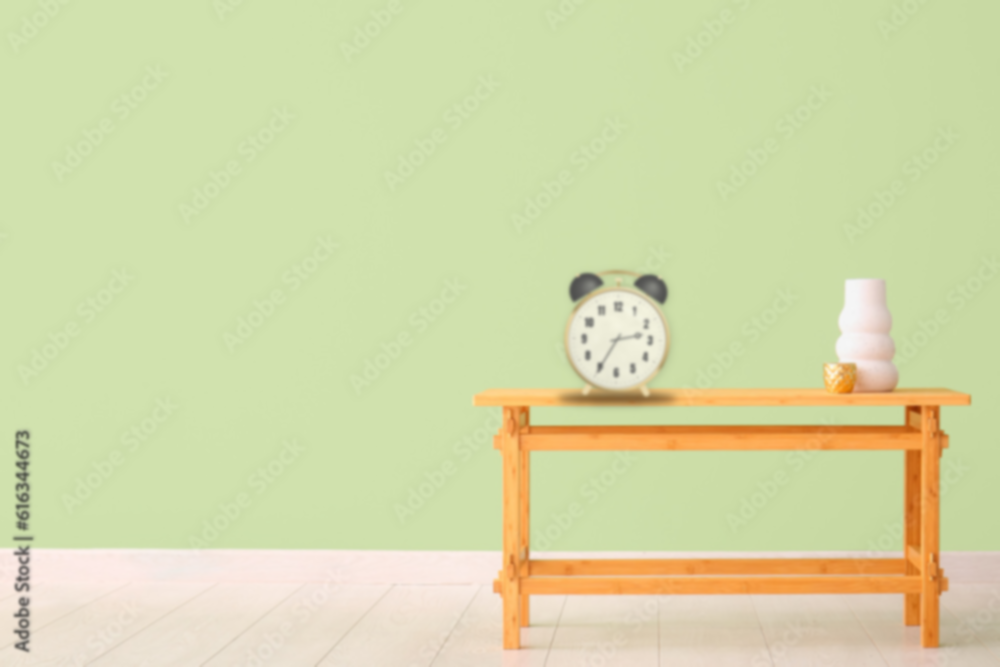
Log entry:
2h35
